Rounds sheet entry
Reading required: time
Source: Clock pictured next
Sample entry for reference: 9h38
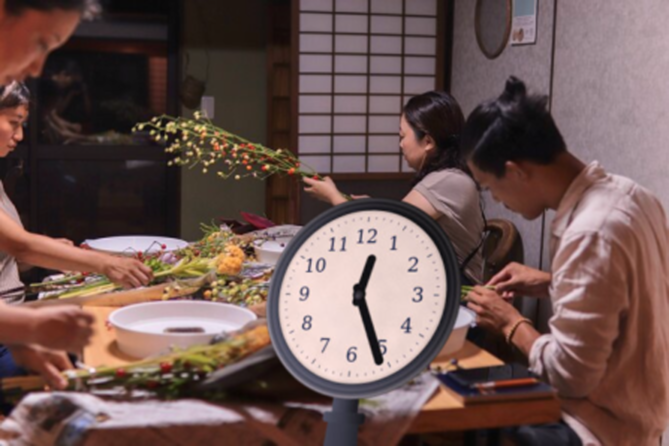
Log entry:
12h26
